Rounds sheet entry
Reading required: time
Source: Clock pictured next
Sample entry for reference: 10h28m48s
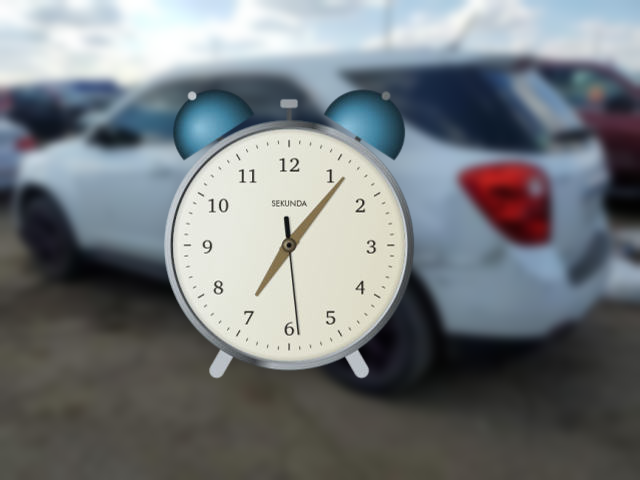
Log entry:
7h06m29s
